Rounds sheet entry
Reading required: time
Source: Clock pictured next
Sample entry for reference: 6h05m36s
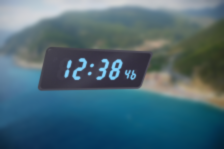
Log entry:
12h38m46s
